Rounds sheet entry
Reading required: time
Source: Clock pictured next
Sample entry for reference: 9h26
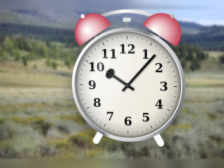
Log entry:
10h07
